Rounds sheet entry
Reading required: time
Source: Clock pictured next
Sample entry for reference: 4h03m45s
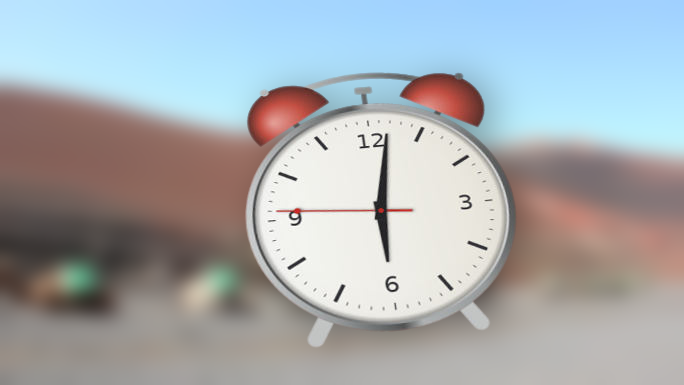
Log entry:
6h01m46s
